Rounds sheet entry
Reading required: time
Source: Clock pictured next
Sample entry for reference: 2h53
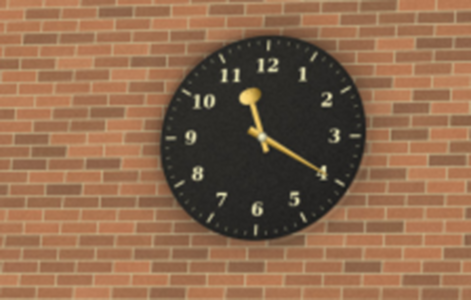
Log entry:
11h20
